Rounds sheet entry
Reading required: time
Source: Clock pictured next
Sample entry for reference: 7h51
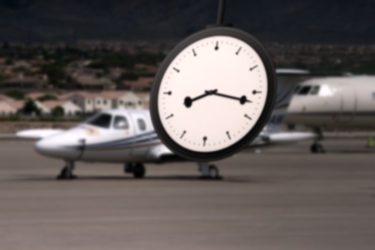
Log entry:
8h17
